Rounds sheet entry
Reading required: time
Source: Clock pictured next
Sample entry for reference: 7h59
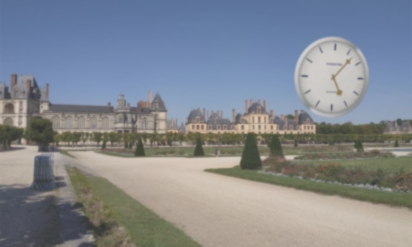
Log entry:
5h07
